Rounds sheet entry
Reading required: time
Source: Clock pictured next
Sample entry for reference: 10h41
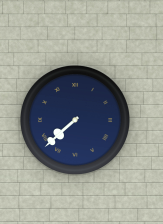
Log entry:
7h38
